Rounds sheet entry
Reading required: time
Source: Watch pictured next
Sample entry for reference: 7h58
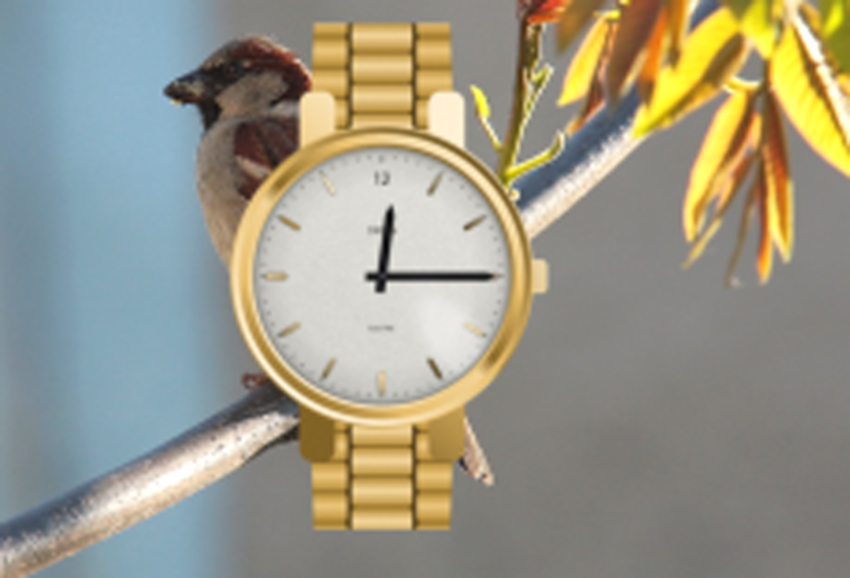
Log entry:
12h15
